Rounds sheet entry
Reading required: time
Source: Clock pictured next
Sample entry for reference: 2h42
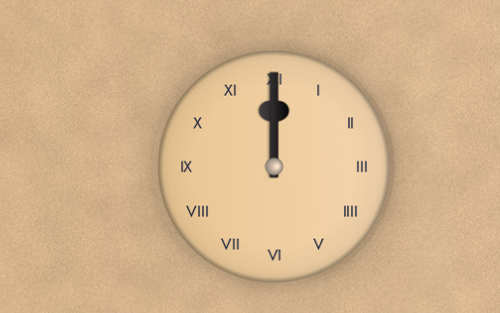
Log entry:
12h00
